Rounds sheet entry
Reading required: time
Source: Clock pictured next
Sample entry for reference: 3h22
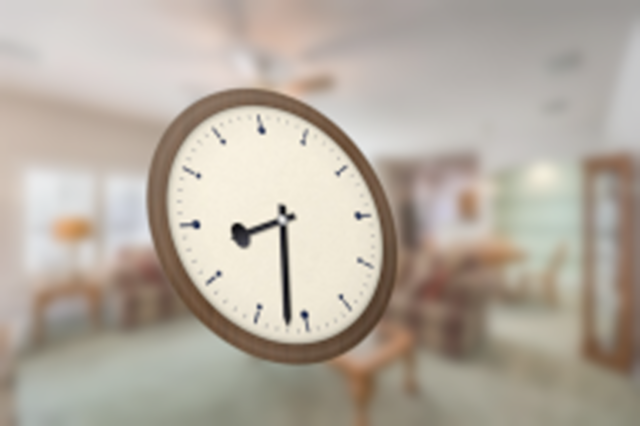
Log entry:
8h32
